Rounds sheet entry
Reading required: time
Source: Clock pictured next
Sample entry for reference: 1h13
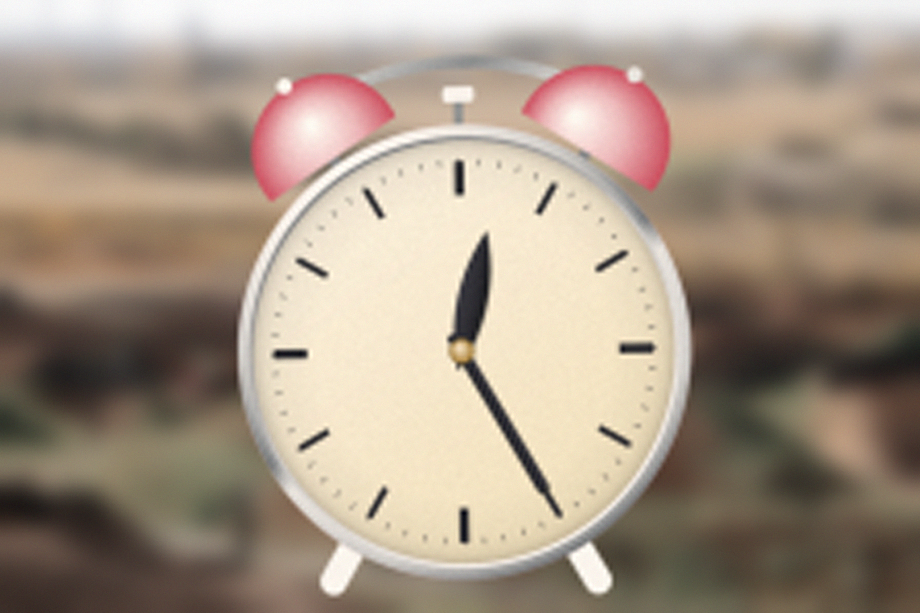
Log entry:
12h25
